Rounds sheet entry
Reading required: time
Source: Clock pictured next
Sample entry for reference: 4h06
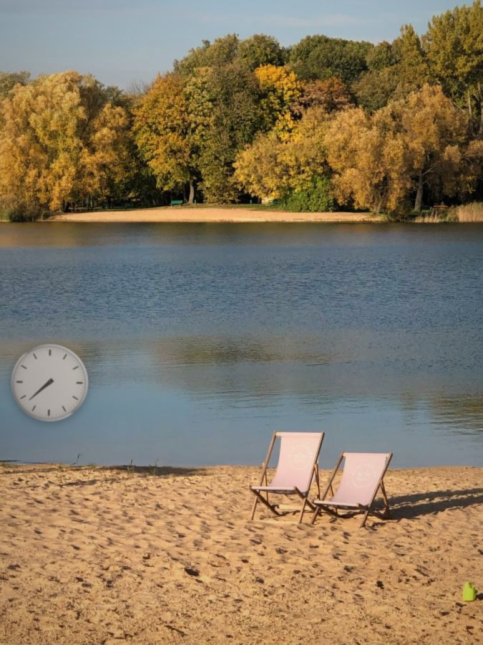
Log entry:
7h38
